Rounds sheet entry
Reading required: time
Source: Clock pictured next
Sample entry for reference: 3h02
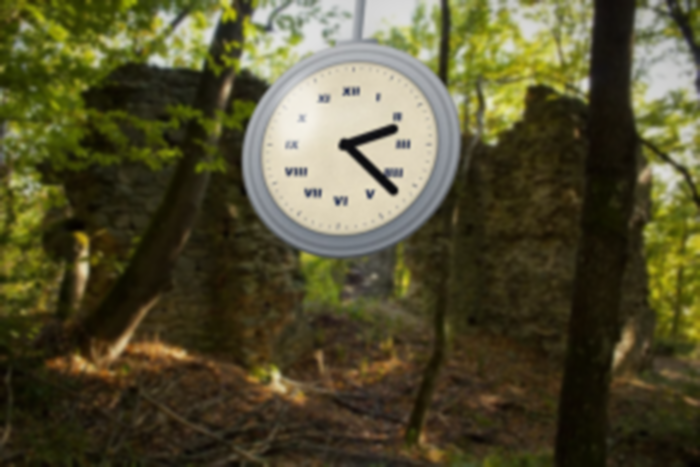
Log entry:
2h22
